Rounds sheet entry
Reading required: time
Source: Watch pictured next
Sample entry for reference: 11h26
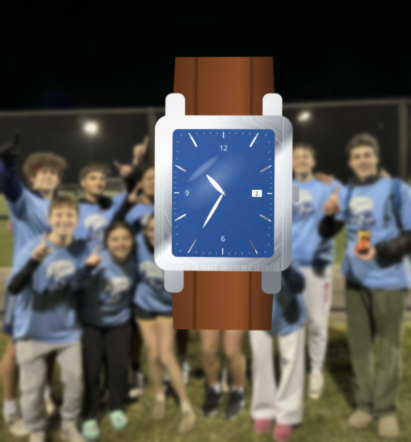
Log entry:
10h35
